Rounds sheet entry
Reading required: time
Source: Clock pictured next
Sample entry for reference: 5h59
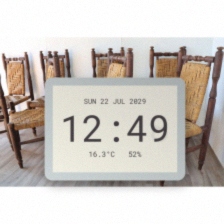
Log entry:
12h49
